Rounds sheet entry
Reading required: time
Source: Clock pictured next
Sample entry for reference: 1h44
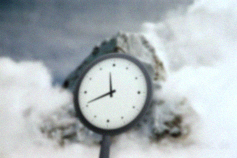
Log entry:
11h41
